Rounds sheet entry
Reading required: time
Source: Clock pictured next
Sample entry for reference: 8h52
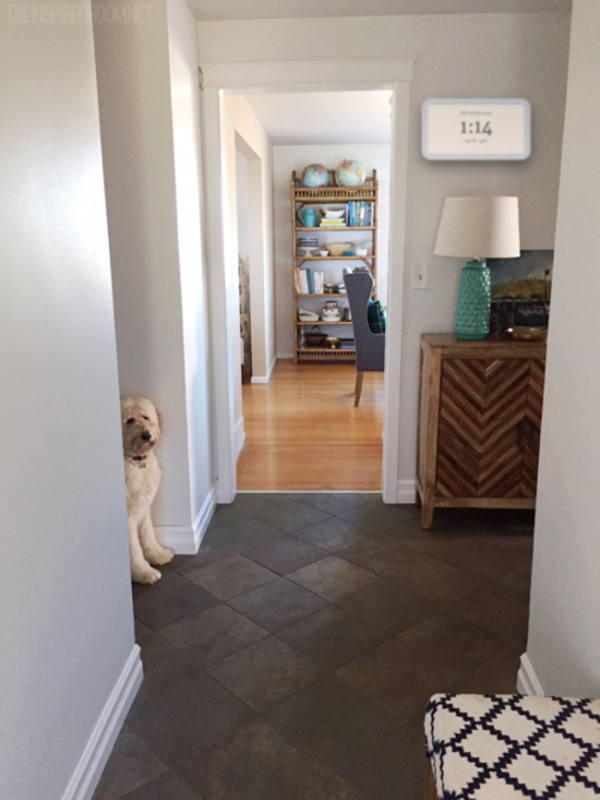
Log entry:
1h14
